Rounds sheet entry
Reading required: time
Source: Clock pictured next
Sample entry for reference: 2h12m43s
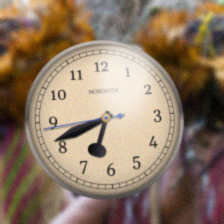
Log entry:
6h41m44s
